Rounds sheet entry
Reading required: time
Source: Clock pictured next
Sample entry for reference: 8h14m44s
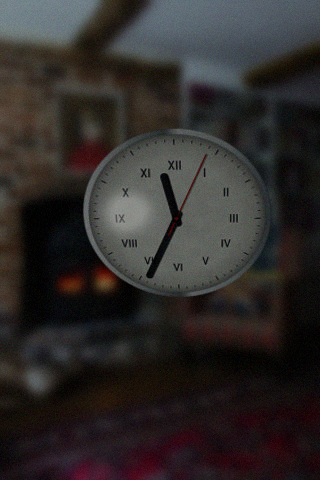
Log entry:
11h34m04s
